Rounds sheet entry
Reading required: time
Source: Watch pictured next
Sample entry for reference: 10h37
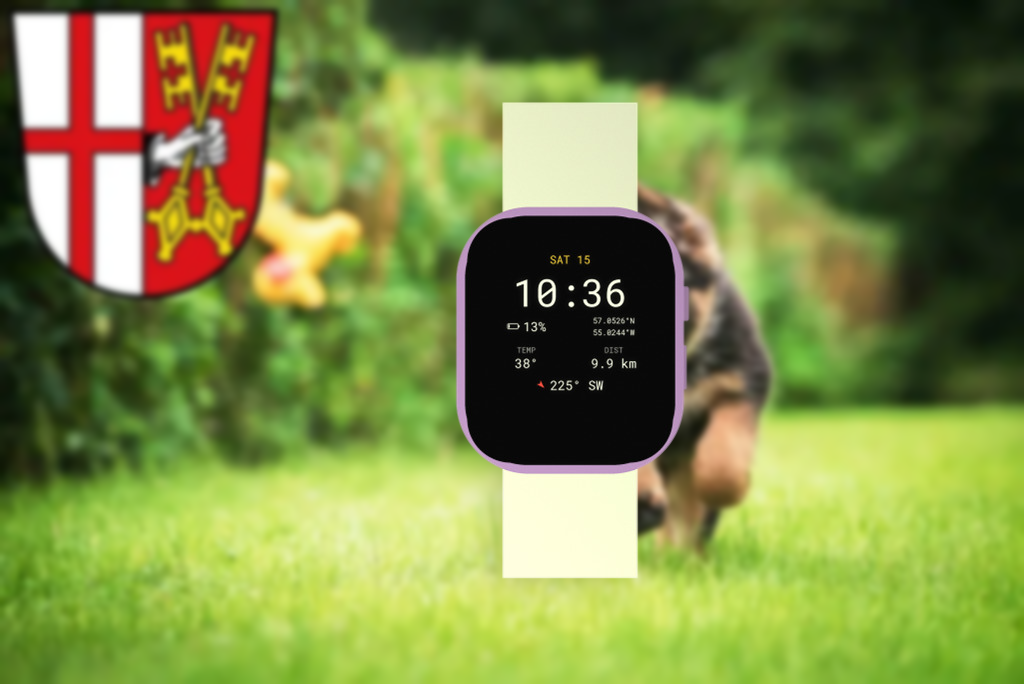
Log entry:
10h36
